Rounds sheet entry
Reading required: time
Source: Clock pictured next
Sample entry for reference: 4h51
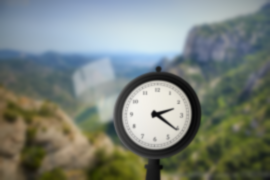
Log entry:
2h21
